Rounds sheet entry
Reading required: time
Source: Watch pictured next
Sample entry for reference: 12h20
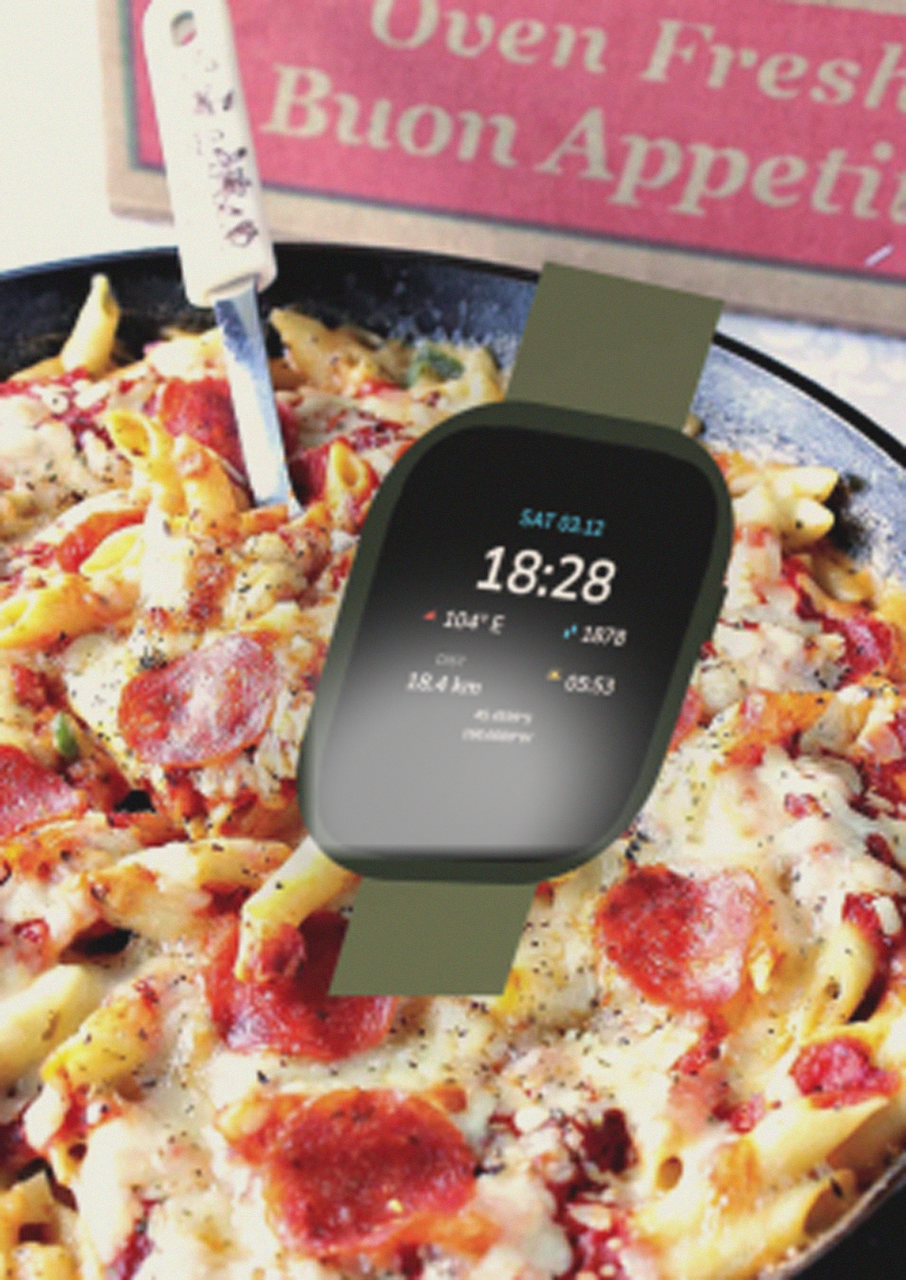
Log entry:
18h28
